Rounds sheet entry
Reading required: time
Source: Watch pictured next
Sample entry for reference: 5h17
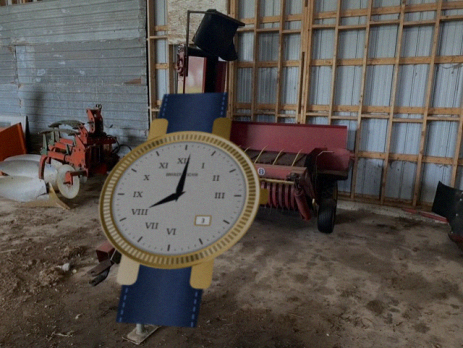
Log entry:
8h01
